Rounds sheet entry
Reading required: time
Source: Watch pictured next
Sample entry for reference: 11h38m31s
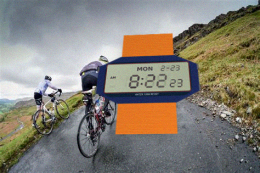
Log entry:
8h22m23s
